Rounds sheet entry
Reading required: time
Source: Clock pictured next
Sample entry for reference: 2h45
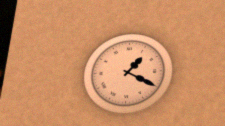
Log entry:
1h20
